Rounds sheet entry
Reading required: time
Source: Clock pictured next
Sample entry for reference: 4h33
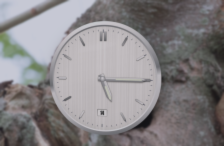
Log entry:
5h15
